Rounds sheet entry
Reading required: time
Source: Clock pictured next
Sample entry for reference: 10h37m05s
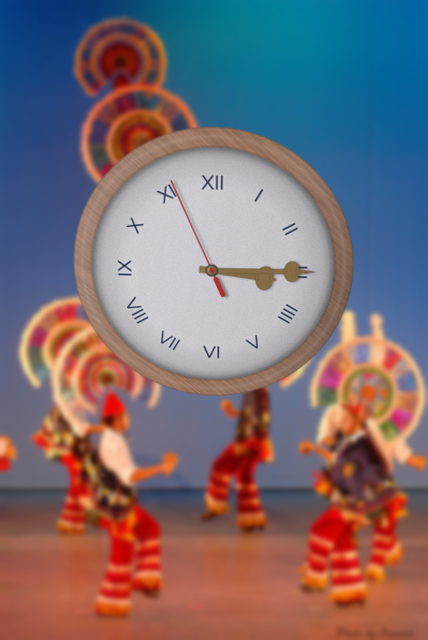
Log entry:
3h14m56s
